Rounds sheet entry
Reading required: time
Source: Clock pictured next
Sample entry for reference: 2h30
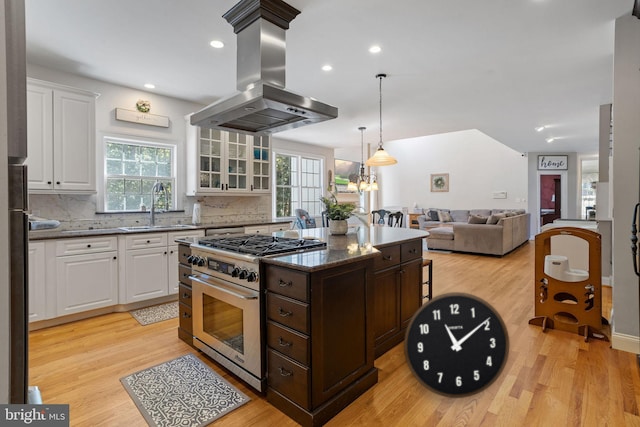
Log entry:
11h09
